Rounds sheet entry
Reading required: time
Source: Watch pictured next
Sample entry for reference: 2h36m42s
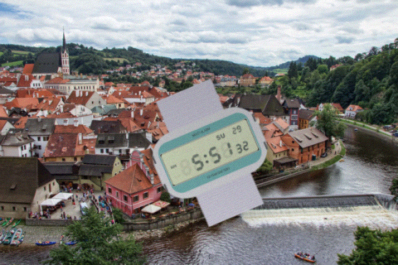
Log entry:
5h51m32s
